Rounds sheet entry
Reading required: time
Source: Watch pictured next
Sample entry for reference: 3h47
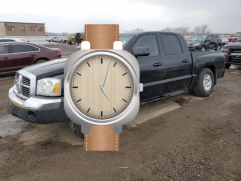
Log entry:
5h03
